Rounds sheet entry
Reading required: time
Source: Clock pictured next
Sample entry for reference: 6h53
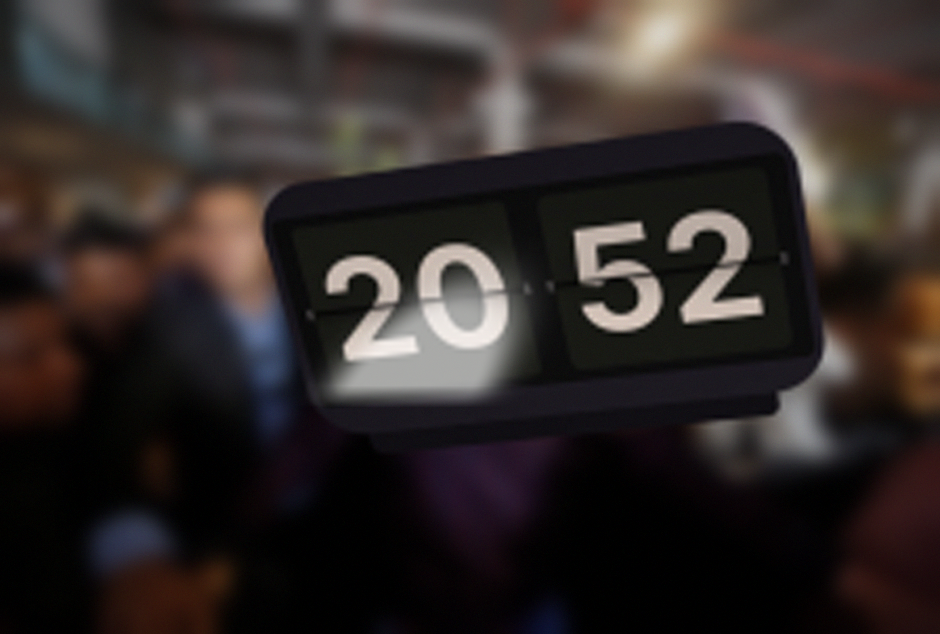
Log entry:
20h52
